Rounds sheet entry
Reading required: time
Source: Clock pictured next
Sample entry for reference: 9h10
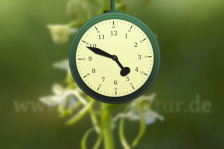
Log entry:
4h49
